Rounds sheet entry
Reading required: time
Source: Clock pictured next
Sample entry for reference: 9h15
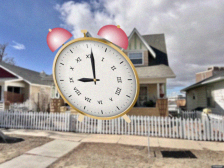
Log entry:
9h01
